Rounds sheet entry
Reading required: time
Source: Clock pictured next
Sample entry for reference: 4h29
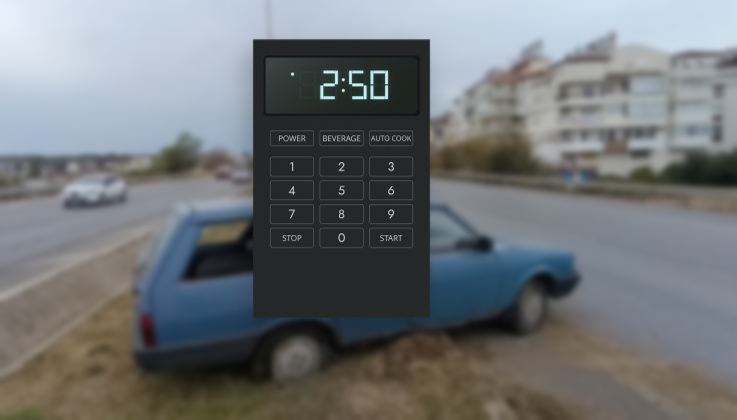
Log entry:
2h50
